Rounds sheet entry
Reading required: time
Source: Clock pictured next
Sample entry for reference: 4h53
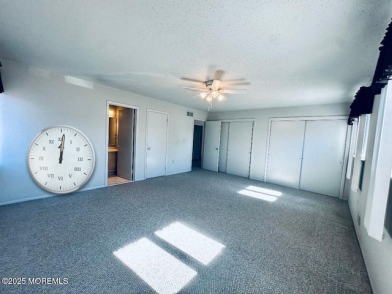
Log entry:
12h01
